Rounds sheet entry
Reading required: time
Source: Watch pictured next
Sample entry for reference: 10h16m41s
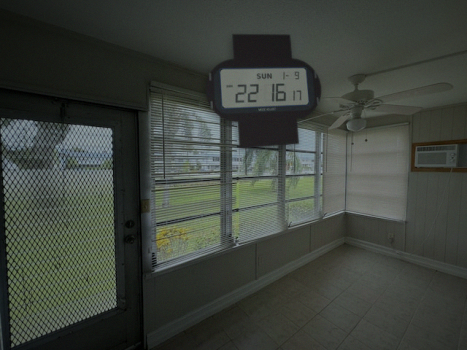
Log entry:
22h16m17s
